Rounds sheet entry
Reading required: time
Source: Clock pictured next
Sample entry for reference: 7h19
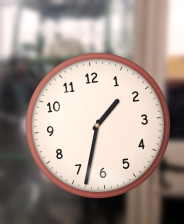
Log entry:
1h33
